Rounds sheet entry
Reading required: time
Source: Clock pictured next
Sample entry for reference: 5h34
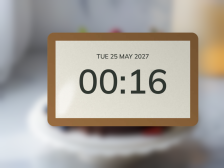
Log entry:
0h16
